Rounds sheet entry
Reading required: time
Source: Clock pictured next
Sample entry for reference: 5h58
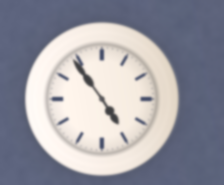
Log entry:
4h54
